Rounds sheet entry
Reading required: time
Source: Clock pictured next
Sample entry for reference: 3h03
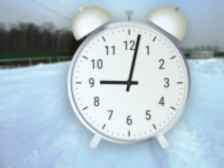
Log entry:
9h02
